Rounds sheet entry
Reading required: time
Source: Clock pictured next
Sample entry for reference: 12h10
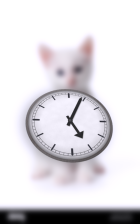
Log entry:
5h04
